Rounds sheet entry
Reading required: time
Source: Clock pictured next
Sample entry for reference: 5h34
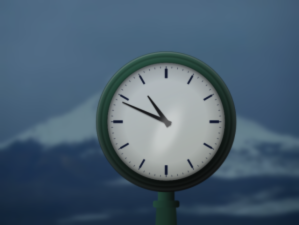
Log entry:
10h49
